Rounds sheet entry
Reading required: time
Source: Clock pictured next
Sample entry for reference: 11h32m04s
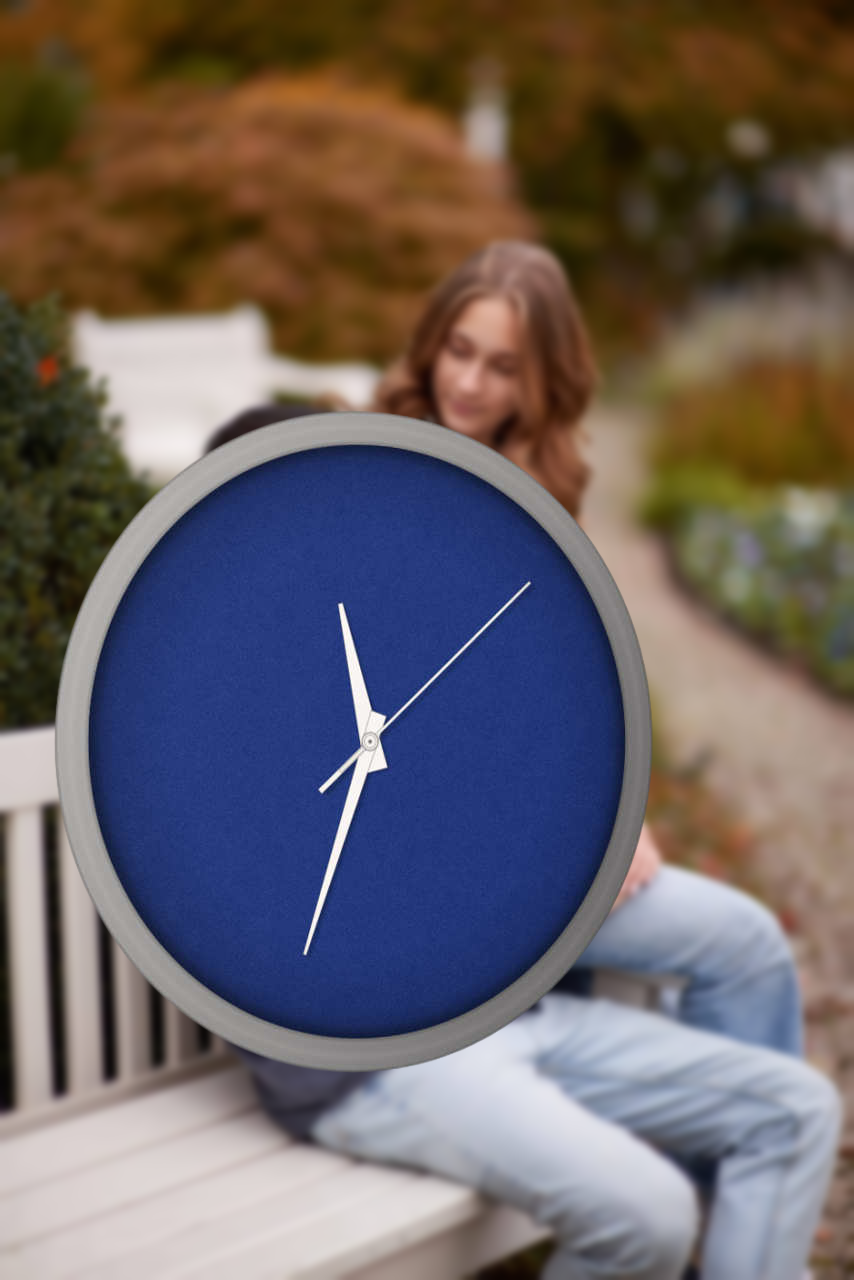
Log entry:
11h33m08s
